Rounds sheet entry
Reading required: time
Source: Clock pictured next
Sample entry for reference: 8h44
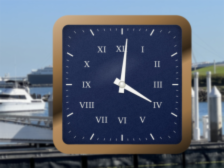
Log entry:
4h01
